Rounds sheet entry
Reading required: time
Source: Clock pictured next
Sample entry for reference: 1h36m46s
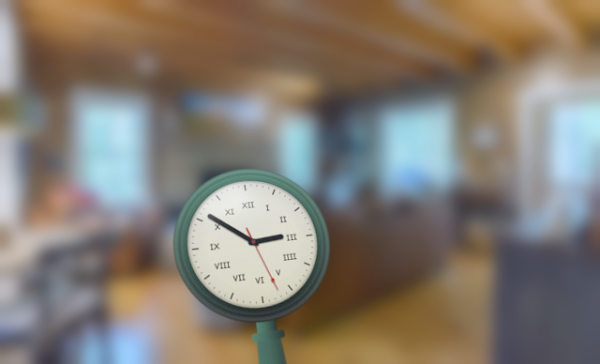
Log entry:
2h51m27s
